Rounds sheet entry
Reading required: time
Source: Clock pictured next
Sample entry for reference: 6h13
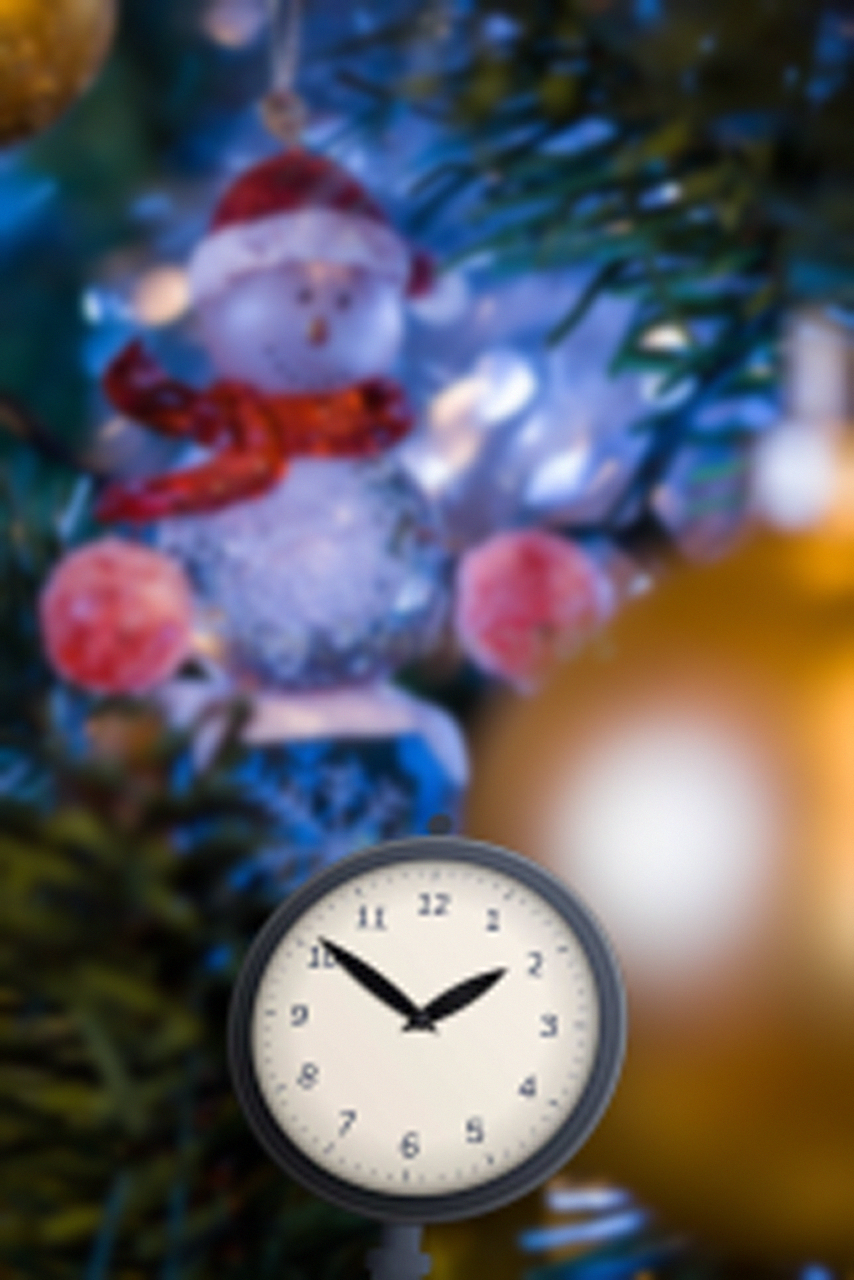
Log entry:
1h51
